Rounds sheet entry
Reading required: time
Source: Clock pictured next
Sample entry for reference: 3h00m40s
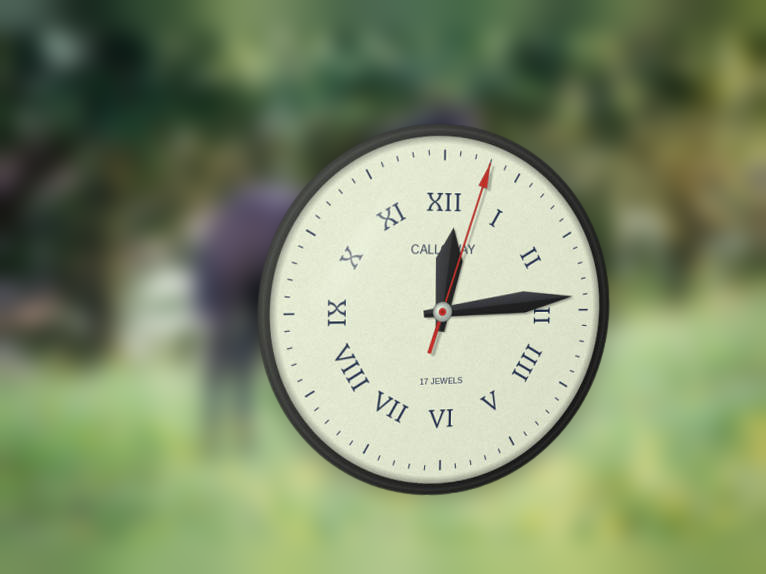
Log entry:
12h14m03s
